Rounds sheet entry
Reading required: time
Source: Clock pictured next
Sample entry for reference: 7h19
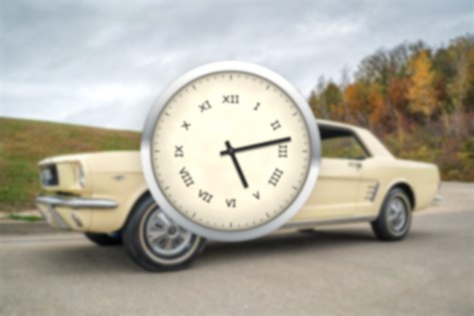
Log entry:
5h13
